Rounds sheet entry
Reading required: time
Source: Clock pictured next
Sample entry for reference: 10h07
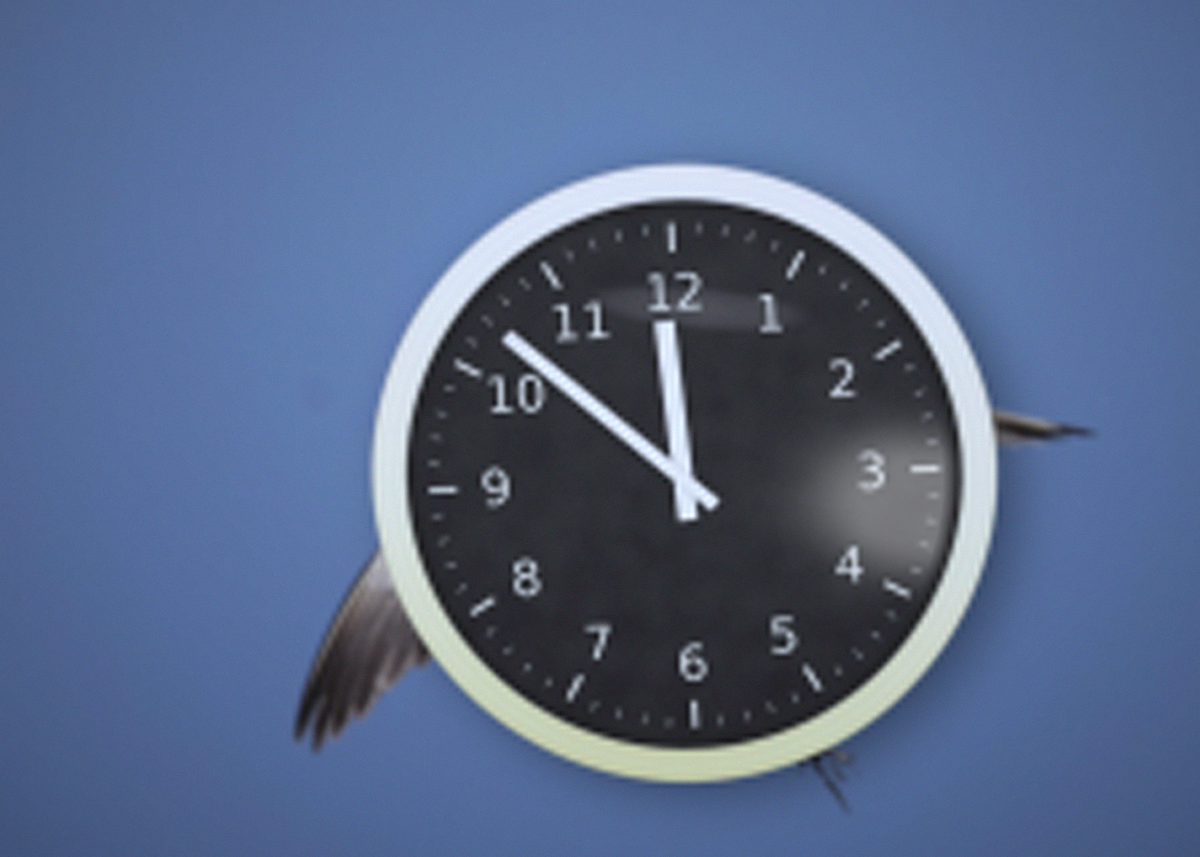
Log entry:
11h52
